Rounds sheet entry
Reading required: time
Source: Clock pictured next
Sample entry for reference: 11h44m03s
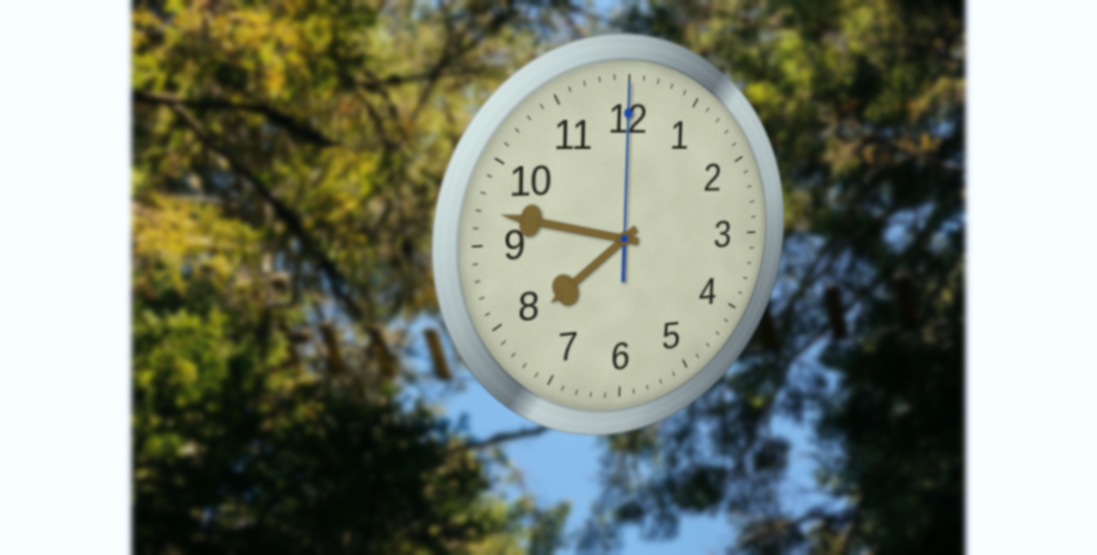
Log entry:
7h47m00s
